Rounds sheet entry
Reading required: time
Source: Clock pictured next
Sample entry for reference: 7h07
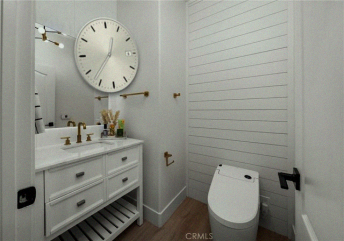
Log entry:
12h37
